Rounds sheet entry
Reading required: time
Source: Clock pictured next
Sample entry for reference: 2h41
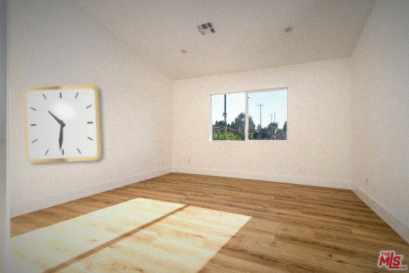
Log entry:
10h31
